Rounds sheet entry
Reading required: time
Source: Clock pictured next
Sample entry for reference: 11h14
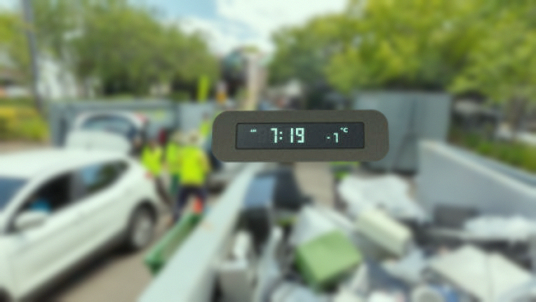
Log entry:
7h19
